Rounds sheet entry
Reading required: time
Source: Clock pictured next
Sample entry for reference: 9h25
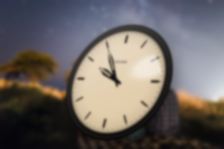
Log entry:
9h55
